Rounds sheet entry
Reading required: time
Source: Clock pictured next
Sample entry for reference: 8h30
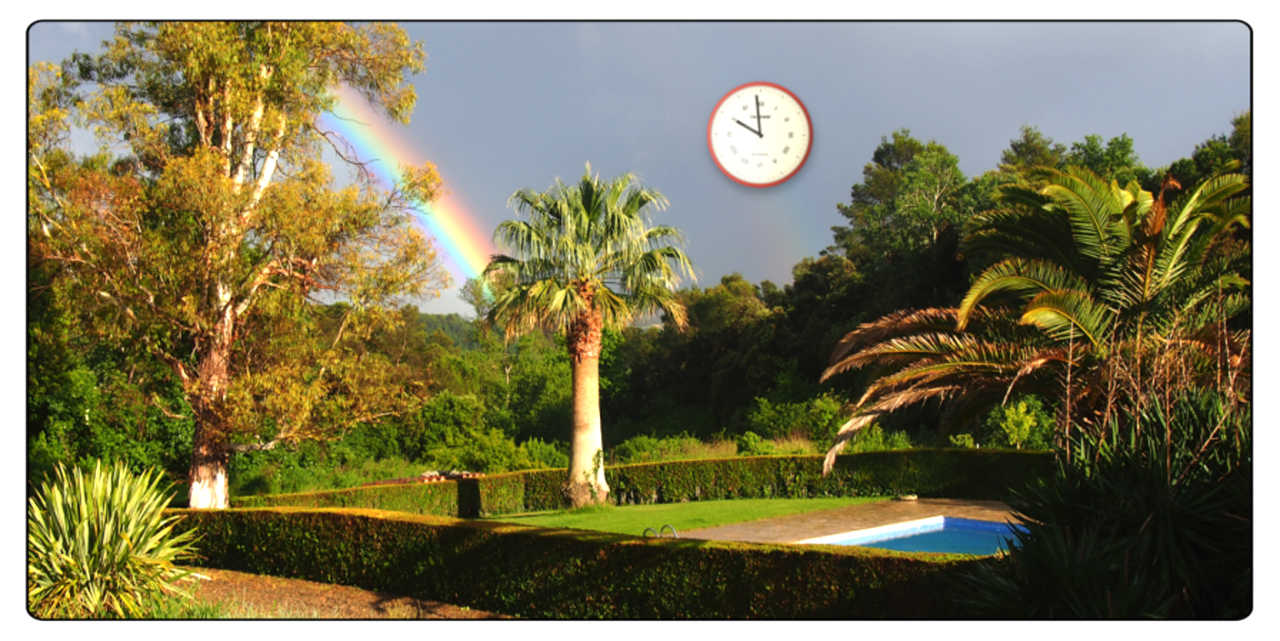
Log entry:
9h59
